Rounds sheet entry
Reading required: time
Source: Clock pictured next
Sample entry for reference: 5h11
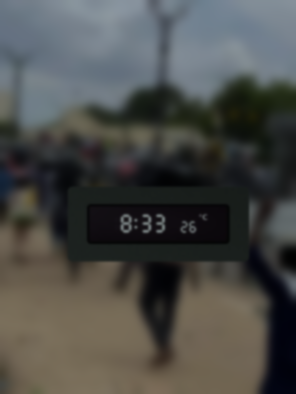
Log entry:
8h33
